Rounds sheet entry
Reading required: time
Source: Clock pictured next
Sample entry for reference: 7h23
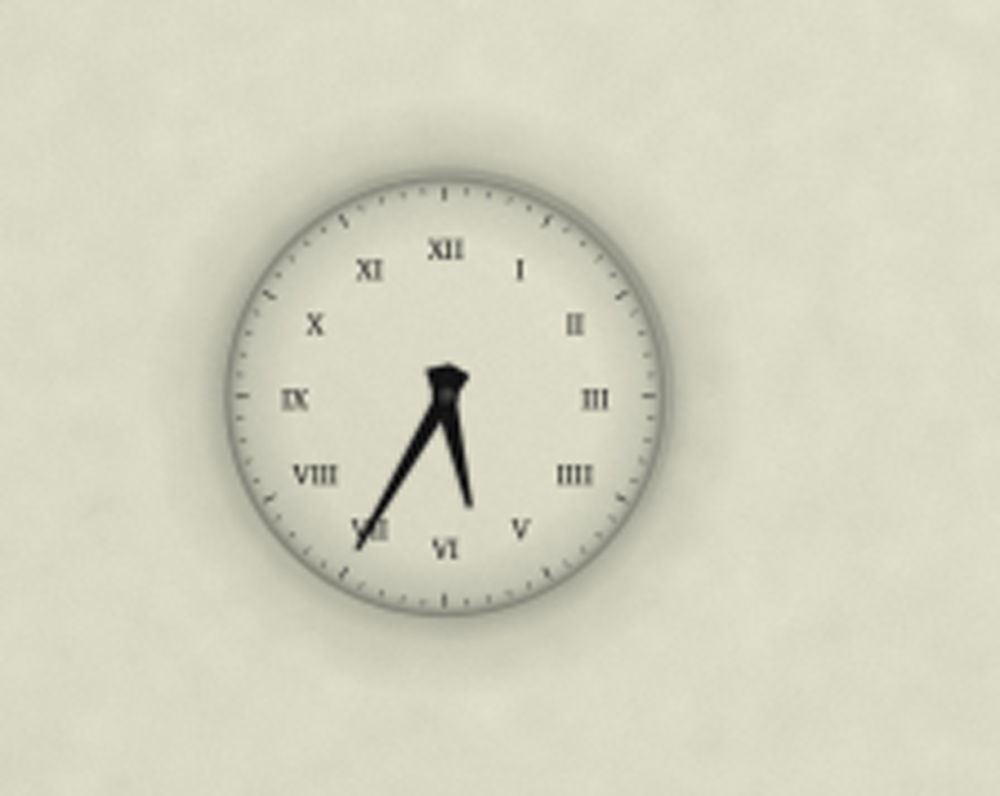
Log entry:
5h35
